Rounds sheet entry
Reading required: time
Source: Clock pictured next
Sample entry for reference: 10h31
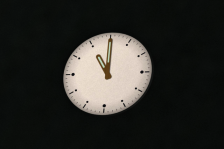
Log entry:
11h00
